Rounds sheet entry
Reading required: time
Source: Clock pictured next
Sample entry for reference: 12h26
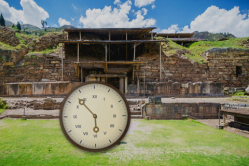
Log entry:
5h53
